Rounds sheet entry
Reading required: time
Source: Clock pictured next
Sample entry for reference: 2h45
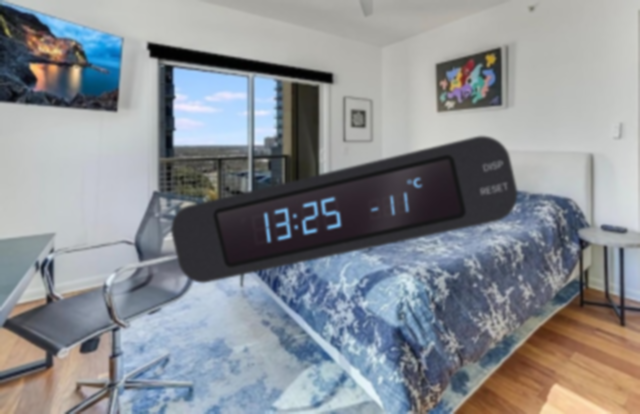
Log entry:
13h25
